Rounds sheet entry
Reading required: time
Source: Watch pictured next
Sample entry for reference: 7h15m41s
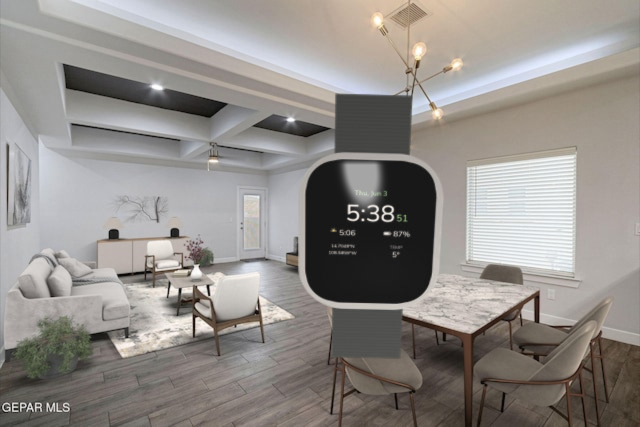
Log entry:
5h38m51s
